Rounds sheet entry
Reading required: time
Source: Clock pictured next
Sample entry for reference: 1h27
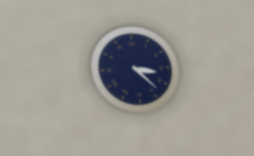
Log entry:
3h23
